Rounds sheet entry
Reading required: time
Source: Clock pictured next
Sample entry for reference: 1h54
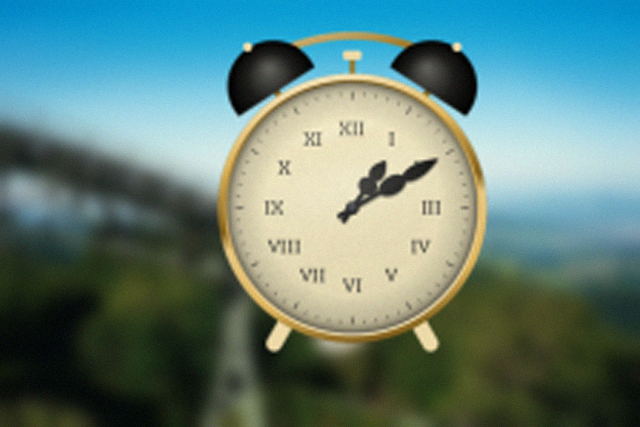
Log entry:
1h10
